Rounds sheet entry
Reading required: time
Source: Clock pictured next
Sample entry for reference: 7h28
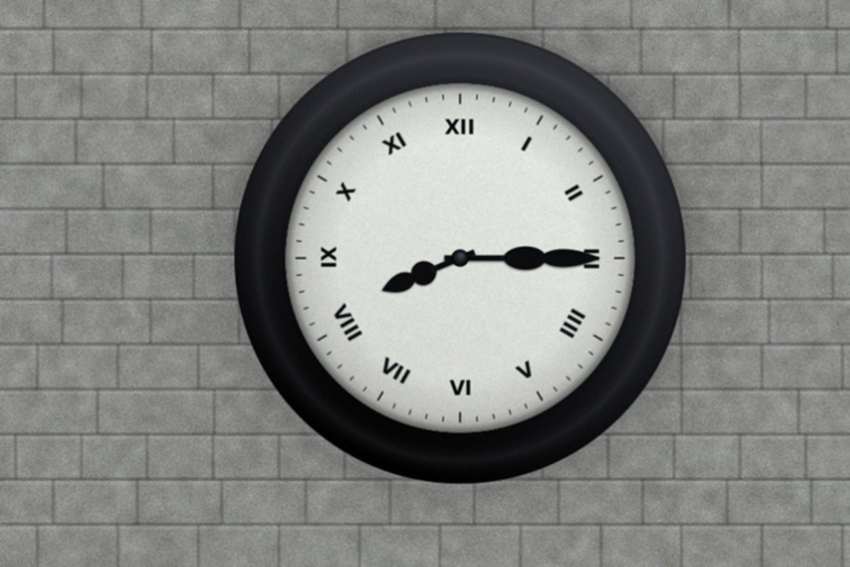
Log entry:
8h15
